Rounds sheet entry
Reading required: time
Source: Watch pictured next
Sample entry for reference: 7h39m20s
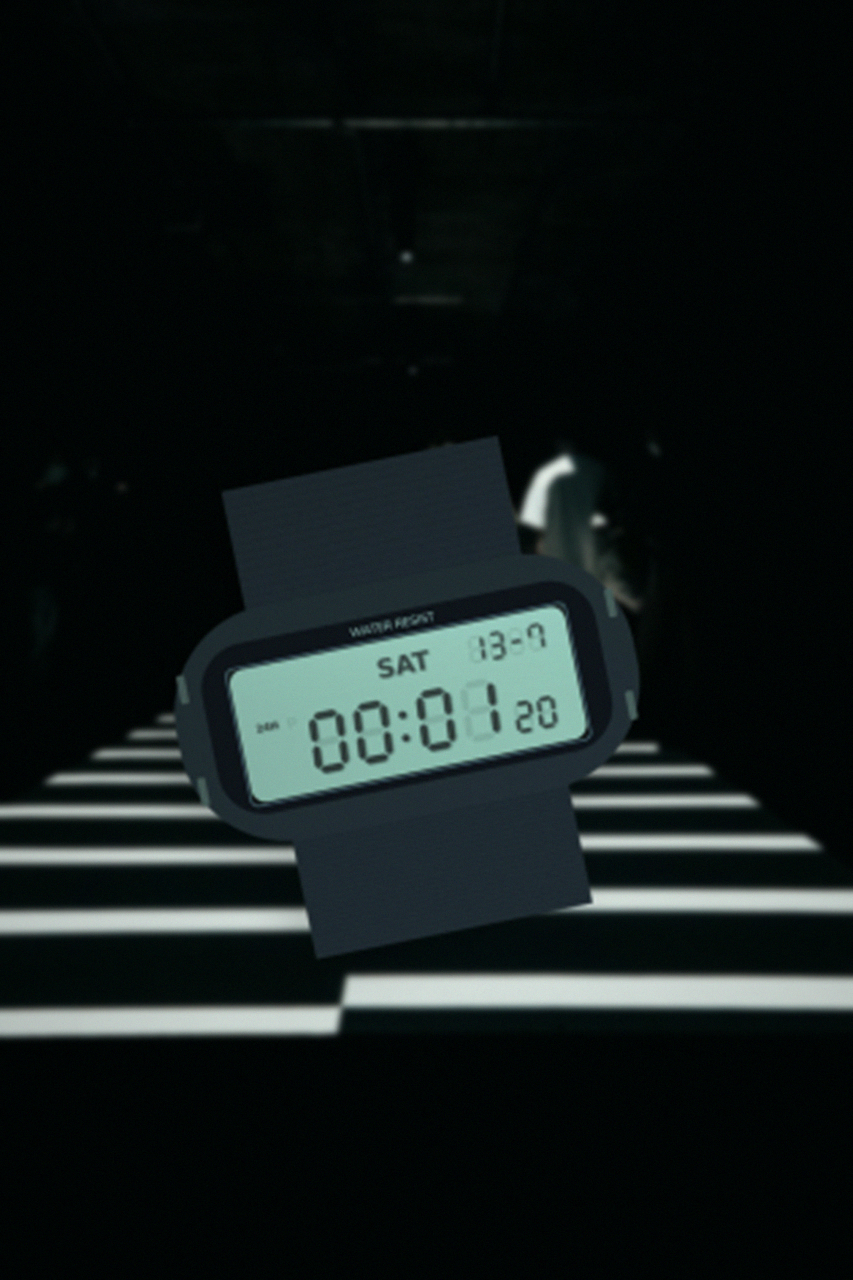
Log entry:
0h01m20s
